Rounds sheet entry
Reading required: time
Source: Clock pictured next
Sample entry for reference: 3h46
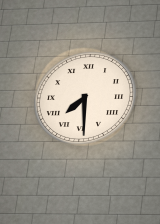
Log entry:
7h29
